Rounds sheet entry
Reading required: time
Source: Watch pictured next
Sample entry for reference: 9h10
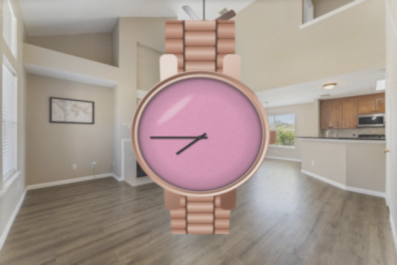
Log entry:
7h45
